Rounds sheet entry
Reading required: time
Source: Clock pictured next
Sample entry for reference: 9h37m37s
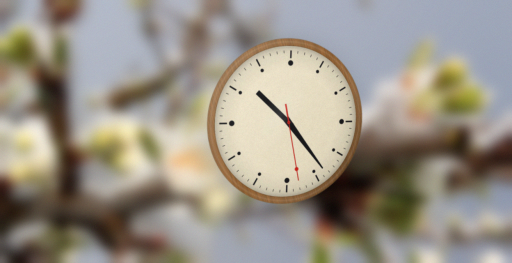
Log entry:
10h23m28s
